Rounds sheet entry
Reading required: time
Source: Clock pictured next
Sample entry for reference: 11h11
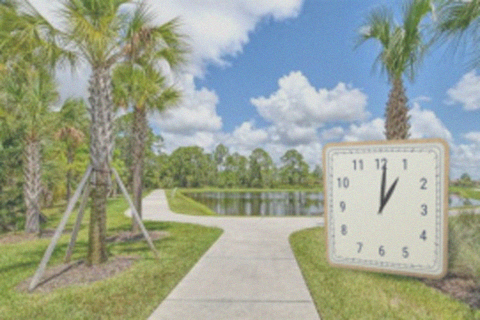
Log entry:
1h01
